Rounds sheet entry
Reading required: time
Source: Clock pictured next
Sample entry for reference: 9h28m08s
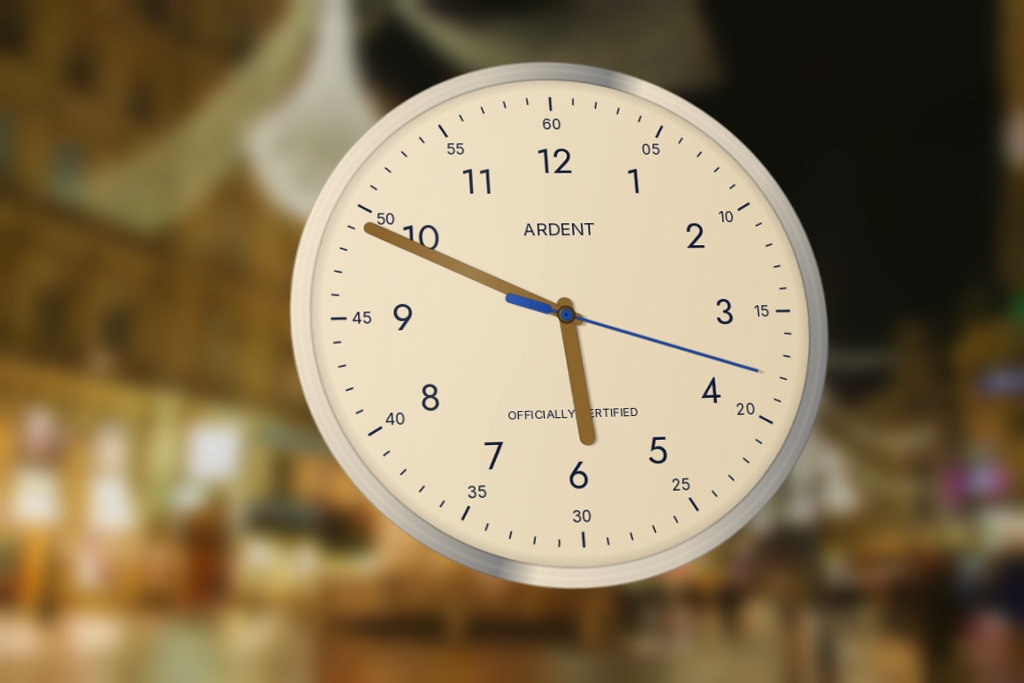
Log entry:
5h49m18s
